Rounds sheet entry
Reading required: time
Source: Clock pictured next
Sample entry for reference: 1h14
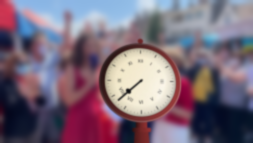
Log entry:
7h38
